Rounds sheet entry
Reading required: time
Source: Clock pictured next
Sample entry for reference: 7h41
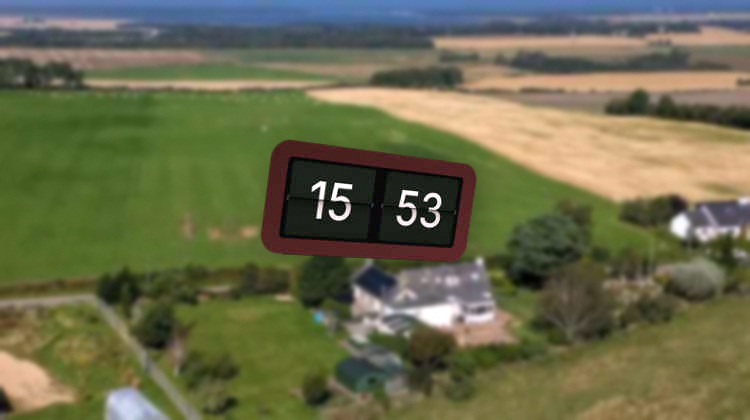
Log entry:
15h53
